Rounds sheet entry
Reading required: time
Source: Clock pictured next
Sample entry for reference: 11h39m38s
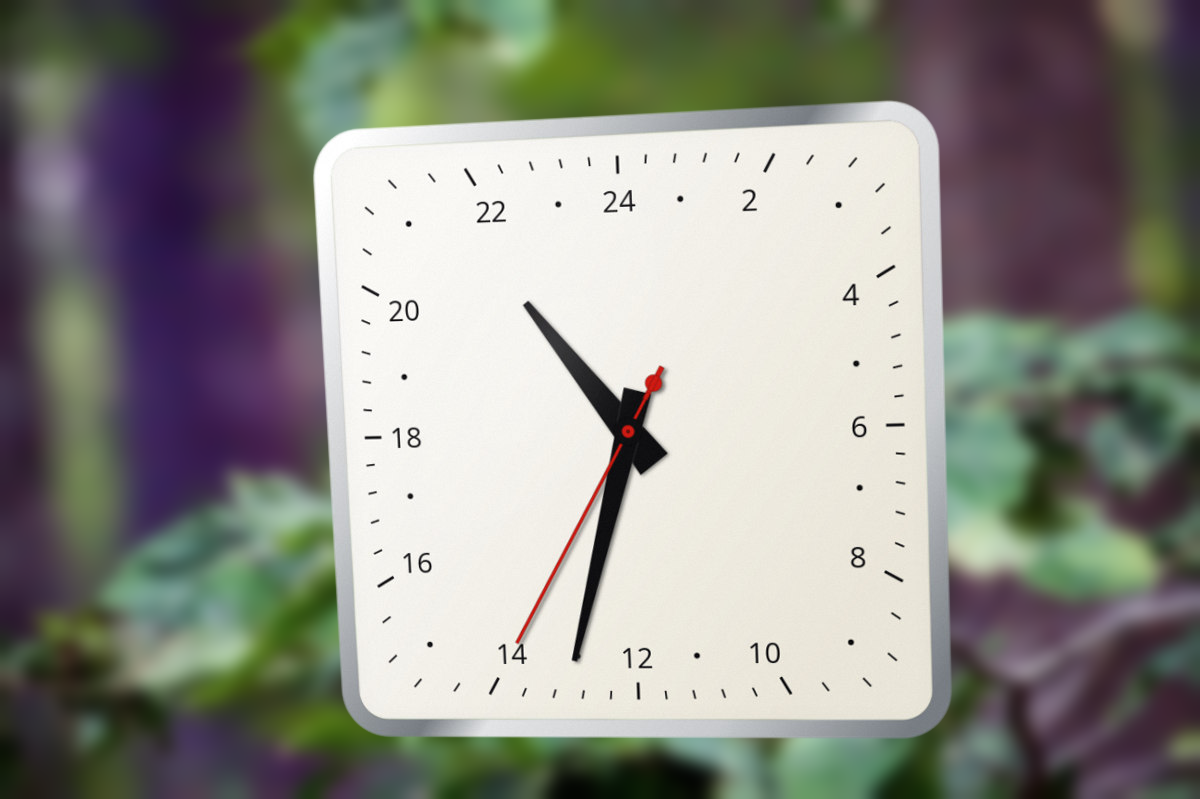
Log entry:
21h32m35s
